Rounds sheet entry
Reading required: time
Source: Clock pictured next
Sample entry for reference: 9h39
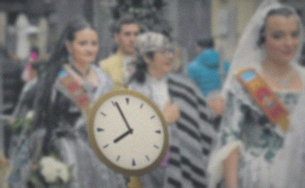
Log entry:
7h56
